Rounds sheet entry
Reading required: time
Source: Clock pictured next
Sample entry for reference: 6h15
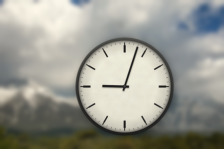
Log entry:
9h03
